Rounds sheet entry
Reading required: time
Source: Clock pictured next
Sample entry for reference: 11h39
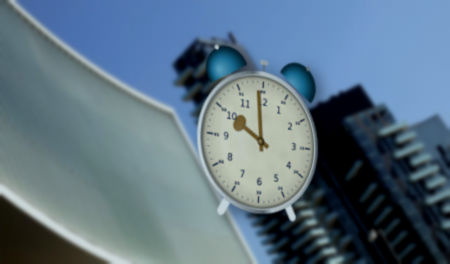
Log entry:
9h59
